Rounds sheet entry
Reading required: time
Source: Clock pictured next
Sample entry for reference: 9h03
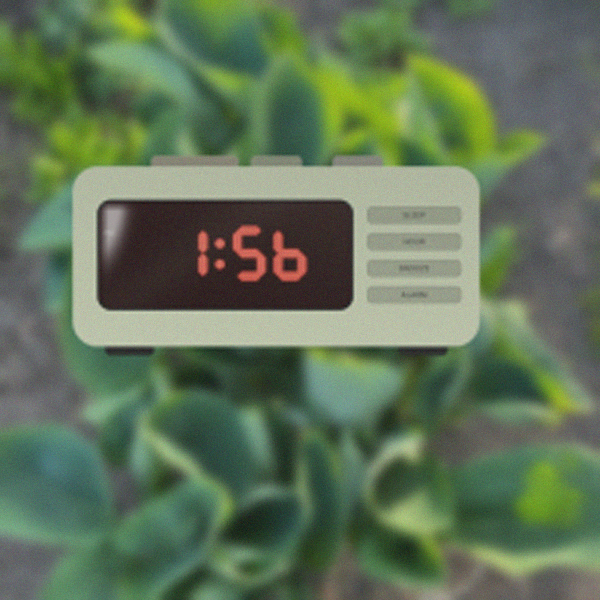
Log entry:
1h56
